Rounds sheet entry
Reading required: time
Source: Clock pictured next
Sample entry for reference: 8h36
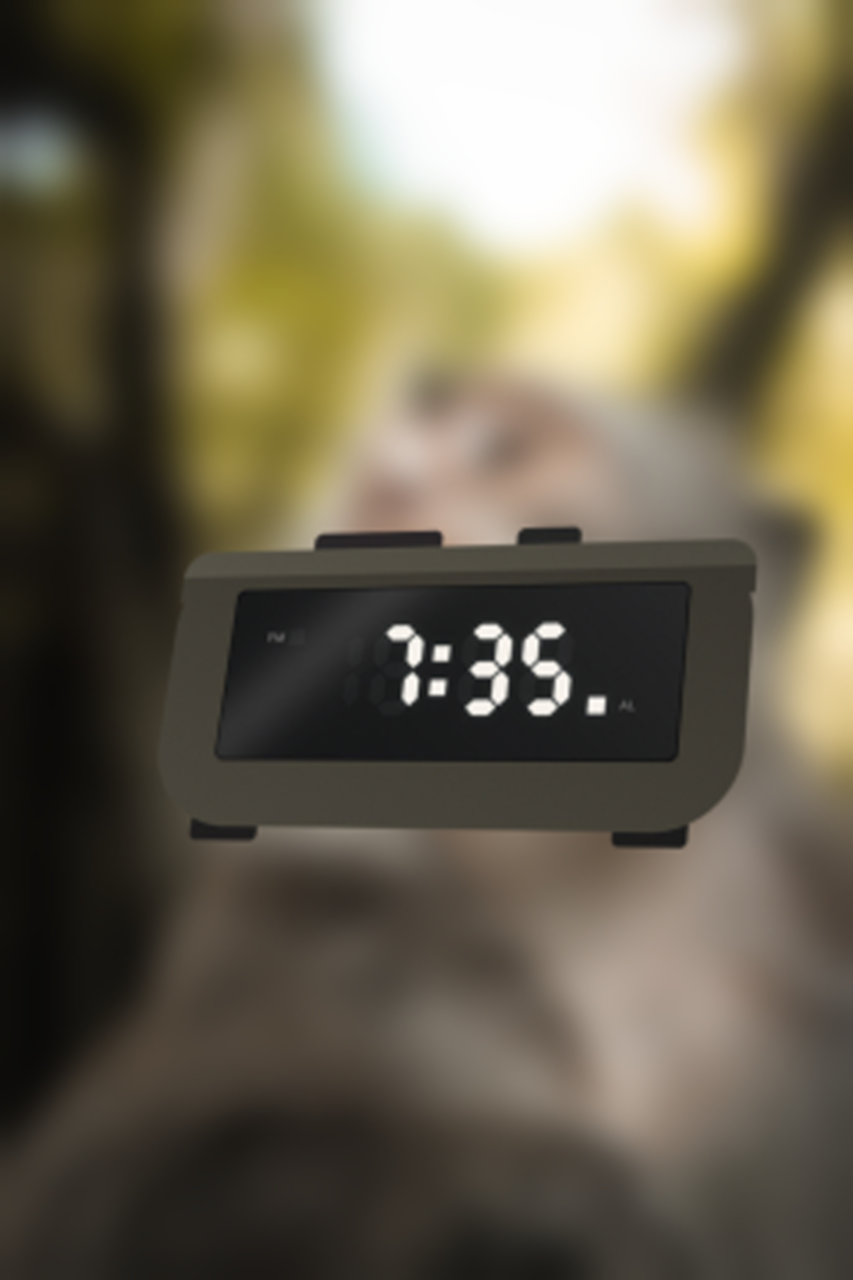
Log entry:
7h35
